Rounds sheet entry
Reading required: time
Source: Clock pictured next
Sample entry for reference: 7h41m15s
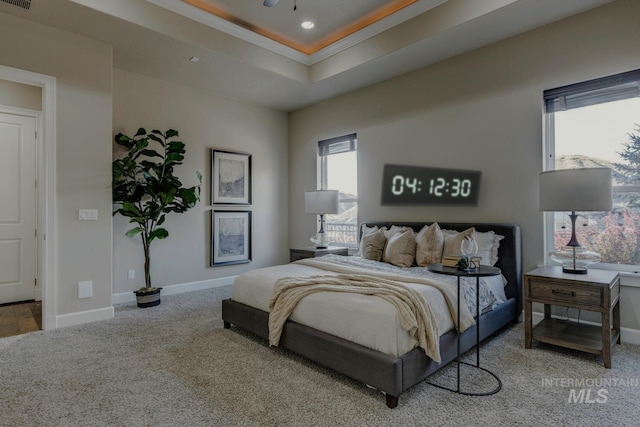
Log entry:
4h12m30s
